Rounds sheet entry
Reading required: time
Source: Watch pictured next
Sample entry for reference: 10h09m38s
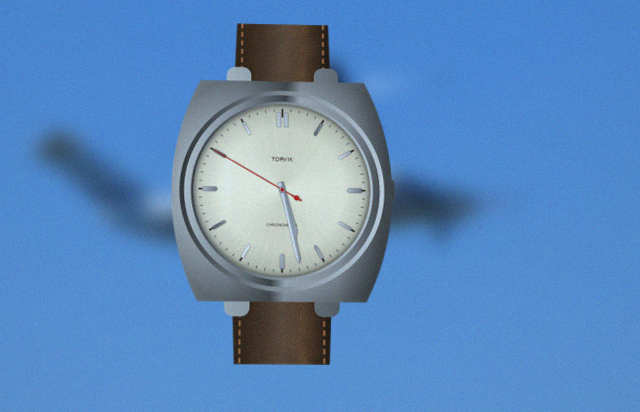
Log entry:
5h27m50s
